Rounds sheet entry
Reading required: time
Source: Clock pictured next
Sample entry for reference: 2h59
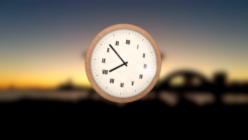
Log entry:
7h52
